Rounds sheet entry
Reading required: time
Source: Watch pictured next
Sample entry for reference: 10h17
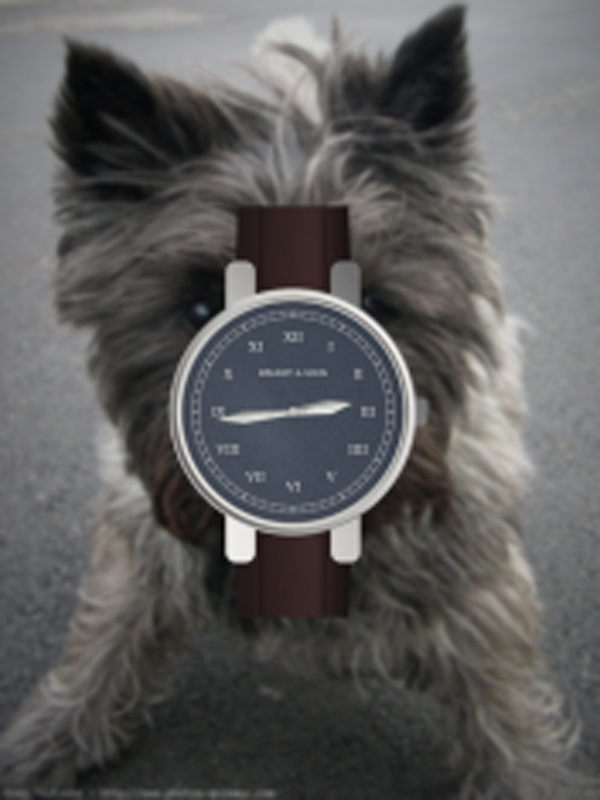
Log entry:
2h44
